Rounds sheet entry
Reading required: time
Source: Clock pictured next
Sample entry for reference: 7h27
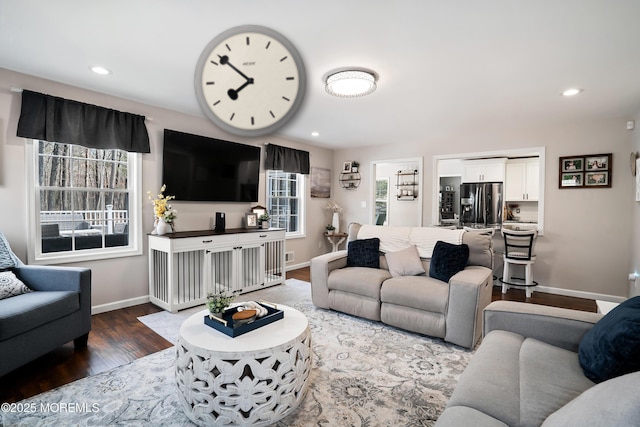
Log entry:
7h52
